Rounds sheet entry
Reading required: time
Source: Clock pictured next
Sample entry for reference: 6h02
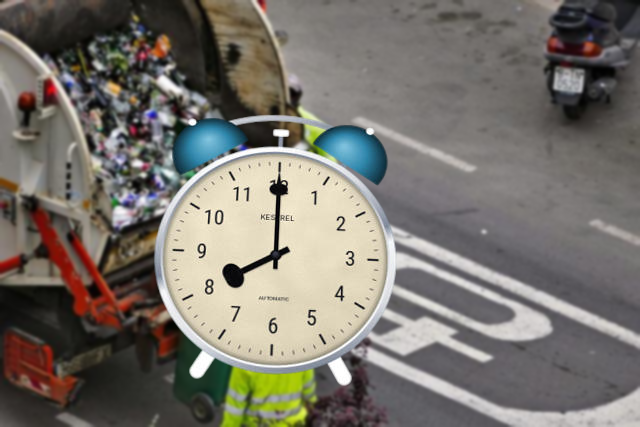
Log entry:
8h00
